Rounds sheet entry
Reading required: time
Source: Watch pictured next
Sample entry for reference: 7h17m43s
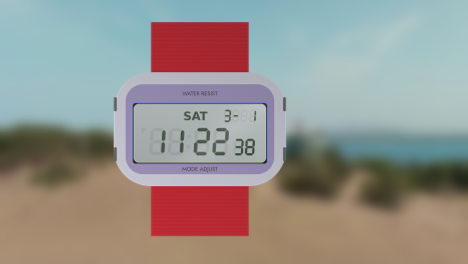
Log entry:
11h22m38s
